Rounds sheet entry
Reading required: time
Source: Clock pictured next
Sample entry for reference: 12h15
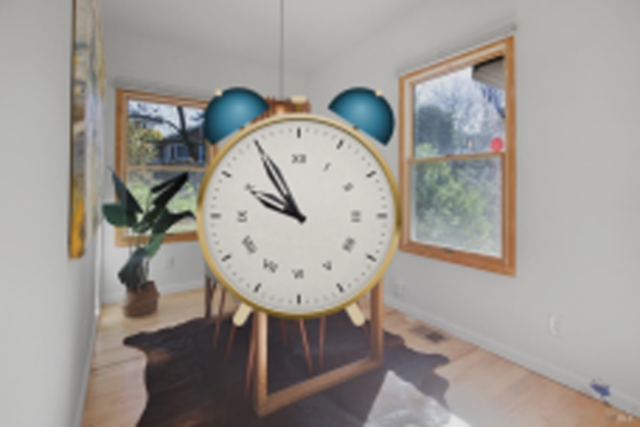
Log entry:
9h55
